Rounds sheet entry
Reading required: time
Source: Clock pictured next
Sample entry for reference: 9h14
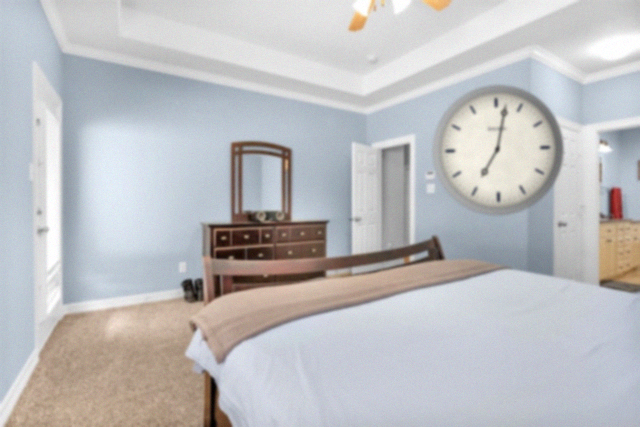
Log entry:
7h02
